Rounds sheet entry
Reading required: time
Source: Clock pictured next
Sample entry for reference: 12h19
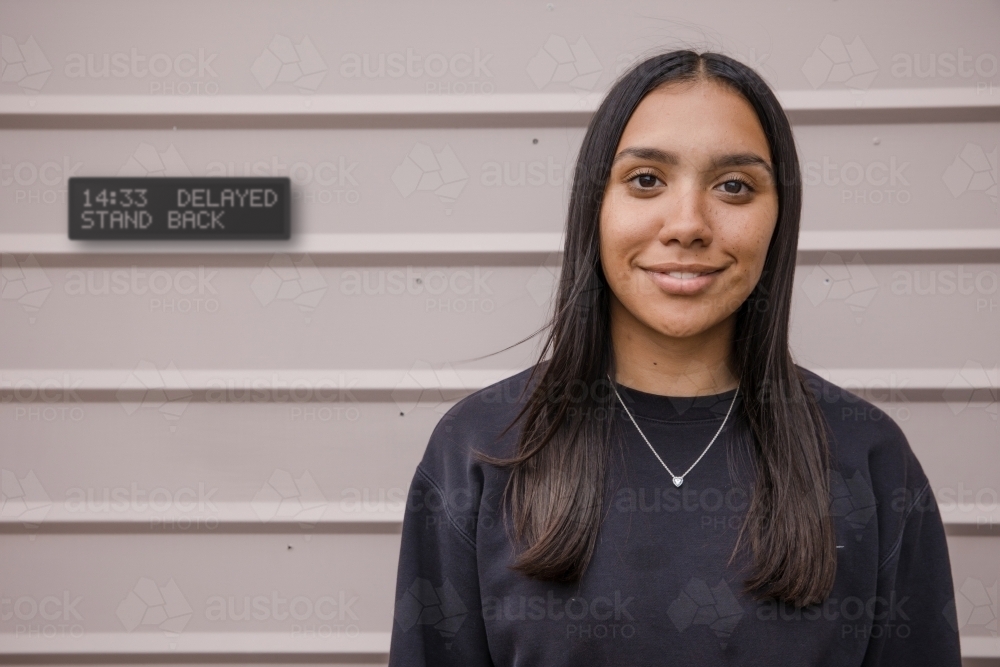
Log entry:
14h33
